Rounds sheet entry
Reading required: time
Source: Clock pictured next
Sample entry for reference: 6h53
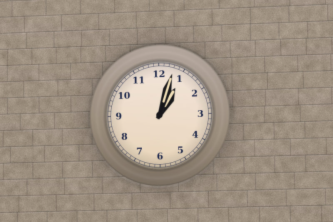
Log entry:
1h03
